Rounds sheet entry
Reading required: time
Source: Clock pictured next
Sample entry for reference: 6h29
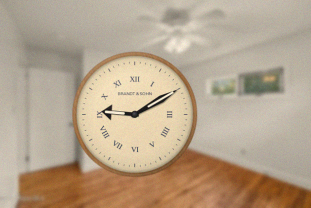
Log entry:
9h10
